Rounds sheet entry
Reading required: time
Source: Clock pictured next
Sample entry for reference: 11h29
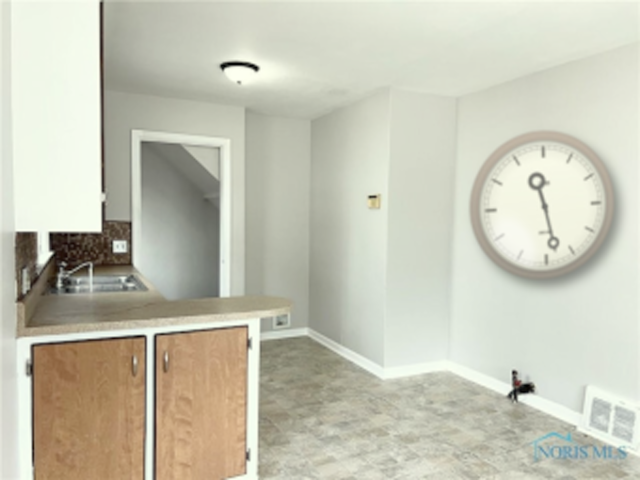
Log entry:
11h28
